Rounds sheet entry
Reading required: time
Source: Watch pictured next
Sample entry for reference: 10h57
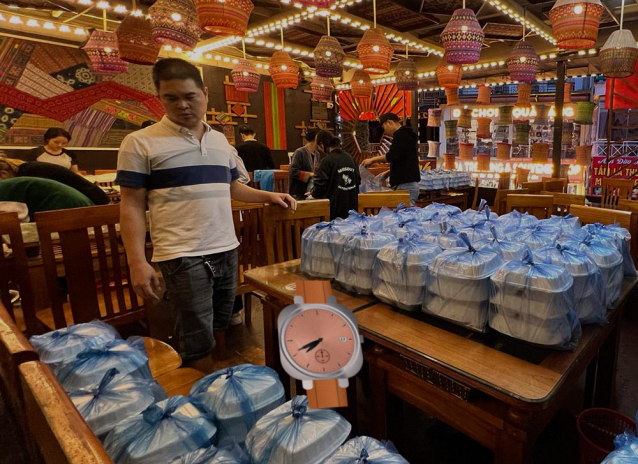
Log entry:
7h41
